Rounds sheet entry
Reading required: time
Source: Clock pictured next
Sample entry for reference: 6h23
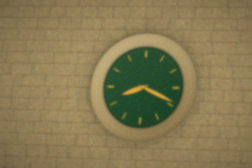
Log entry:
8h19
